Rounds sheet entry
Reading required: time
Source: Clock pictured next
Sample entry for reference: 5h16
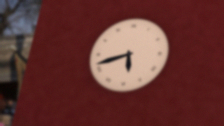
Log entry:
5h42
